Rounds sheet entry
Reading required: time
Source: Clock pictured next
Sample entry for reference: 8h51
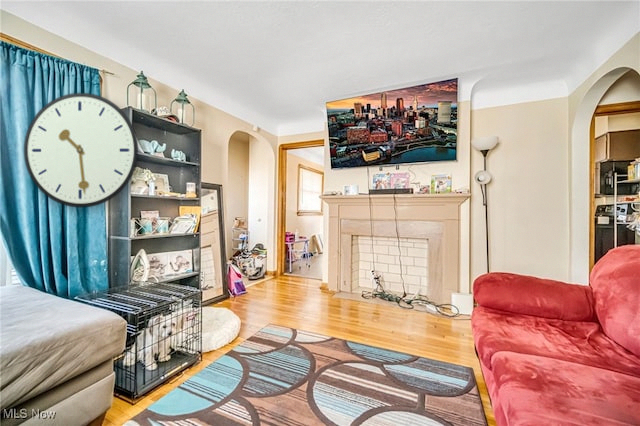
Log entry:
10h29
